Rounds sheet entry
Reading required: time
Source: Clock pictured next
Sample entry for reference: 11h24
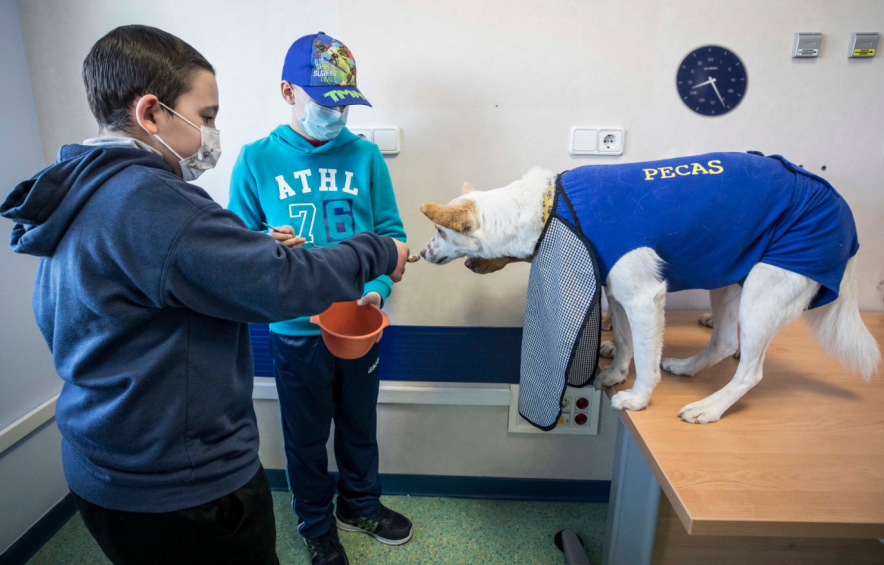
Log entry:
8h26
